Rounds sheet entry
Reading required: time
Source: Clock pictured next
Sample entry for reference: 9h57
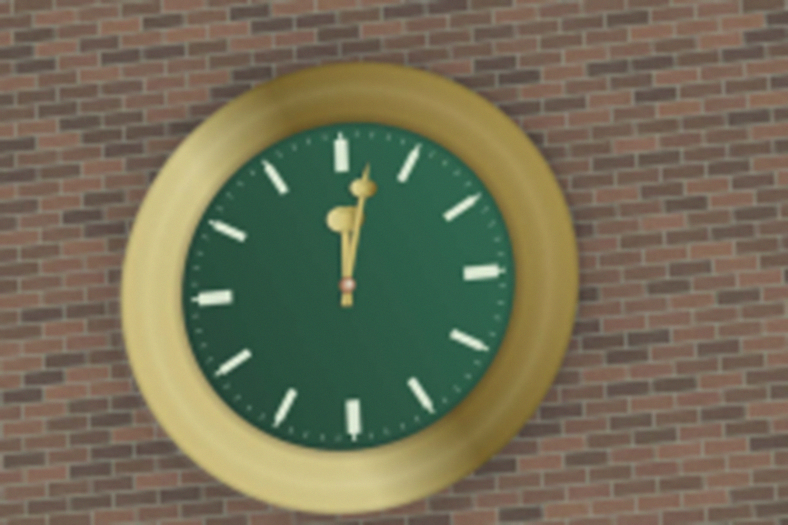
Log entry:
12h02
